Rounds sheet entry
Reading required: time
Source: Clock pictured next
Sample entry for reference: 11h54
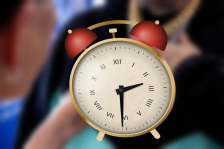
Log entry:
2h31
